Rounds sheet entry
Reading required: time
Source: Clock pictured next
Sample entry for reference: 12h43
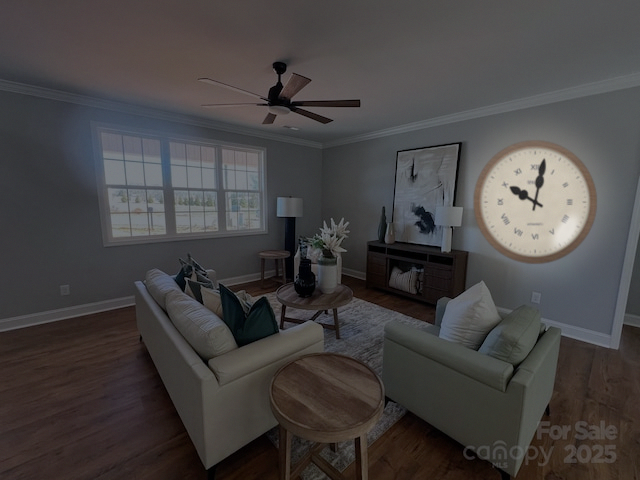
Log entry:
10h02
